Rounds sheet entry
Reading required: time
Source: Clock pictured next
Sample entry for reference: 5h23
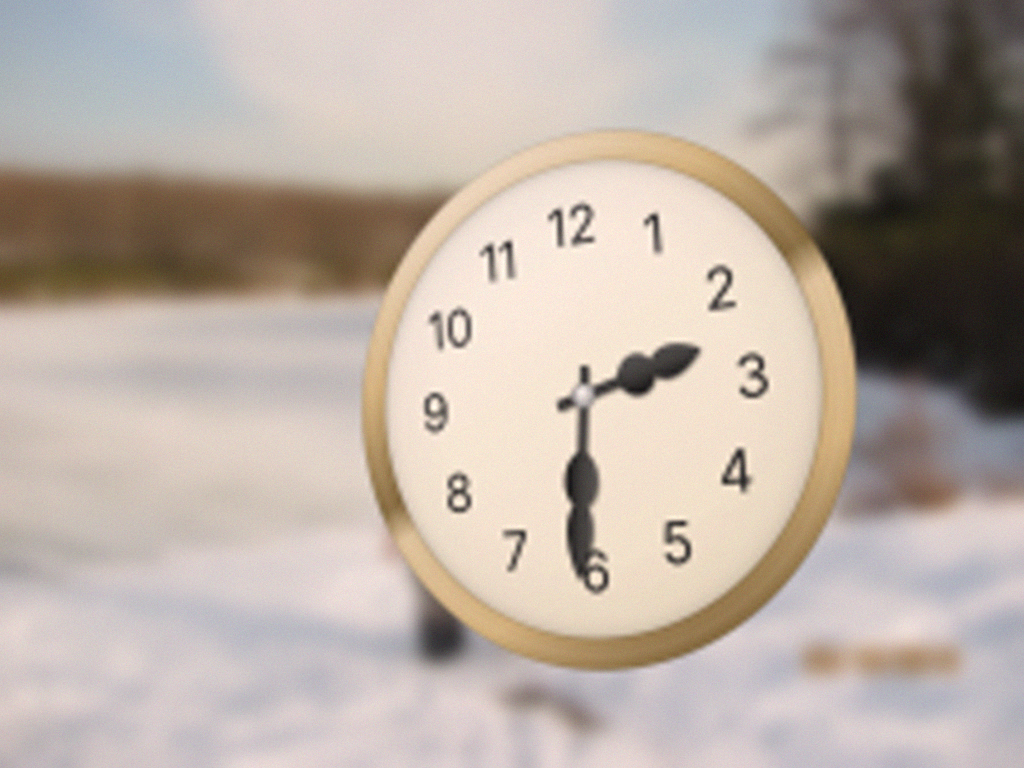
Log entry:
2h31
